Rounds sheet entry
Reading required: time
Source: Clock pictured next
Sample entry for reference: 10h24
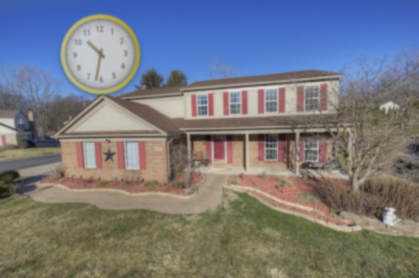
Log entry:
10h32
